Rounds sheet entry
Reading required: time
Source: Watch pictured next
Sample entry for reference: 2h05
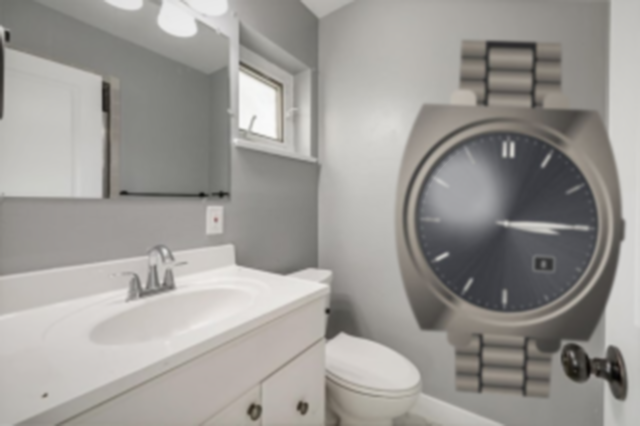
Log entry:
3h15
